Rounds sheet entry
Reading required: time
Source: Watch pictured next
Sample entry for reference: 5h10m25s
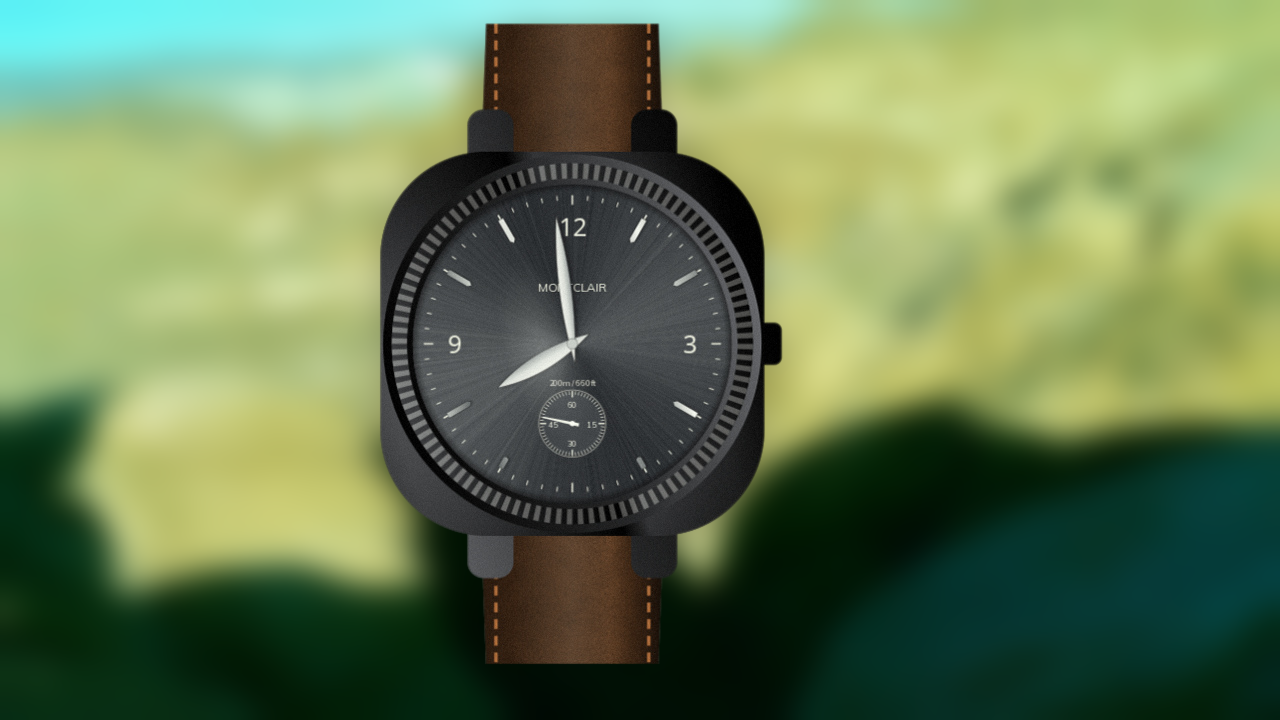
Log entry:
7h58m47s
